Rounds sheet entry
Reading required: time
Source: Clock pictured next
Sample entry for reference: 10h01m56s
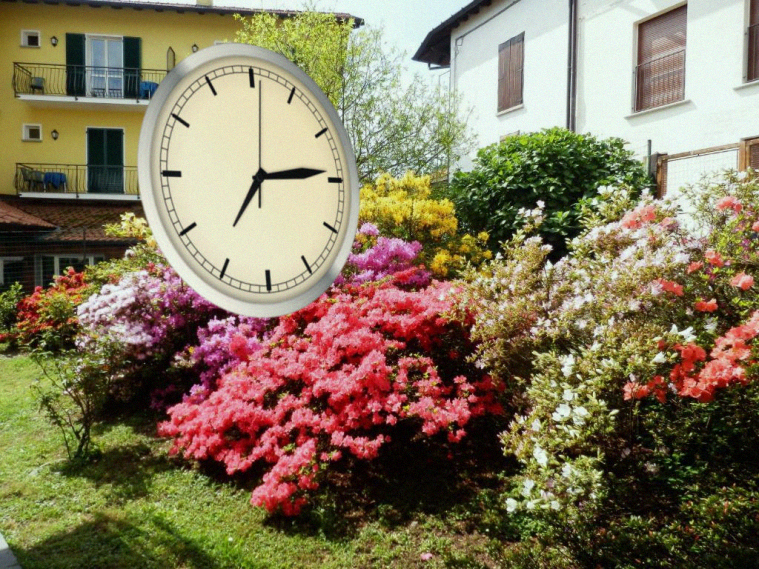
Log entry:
7h14m01s
